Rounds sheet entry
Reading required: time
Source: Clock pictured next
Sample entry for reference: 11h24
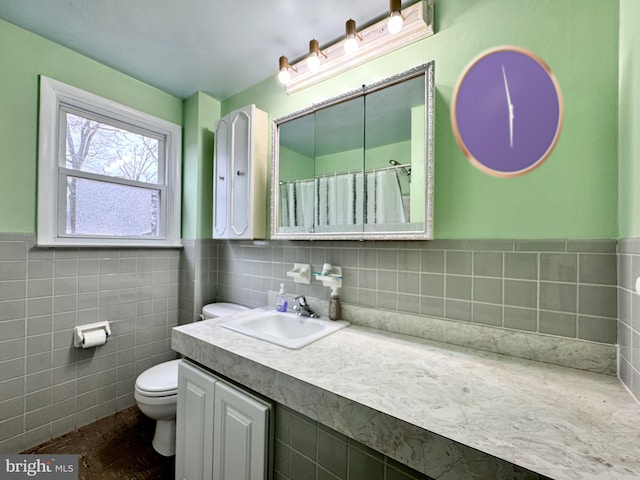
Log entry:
5h58
